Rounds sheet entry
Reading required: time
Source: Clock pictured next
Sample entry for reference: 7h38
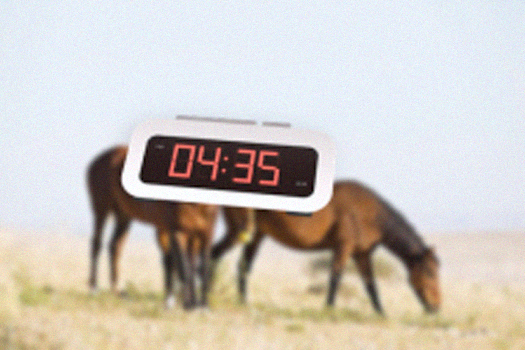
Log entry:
4h35
